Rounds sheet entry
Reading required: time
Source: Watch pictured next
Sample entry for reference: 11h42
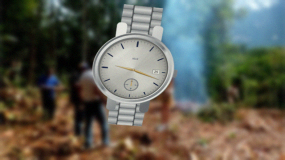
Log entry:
9h18
